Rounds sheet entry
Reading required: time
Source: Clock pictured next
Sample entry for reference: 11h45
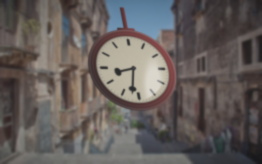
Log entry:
8h32
